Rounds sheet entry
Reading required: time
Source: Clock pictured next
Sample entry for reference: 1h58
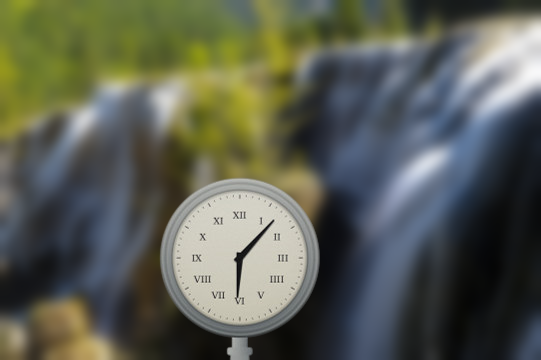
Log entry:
6h07
